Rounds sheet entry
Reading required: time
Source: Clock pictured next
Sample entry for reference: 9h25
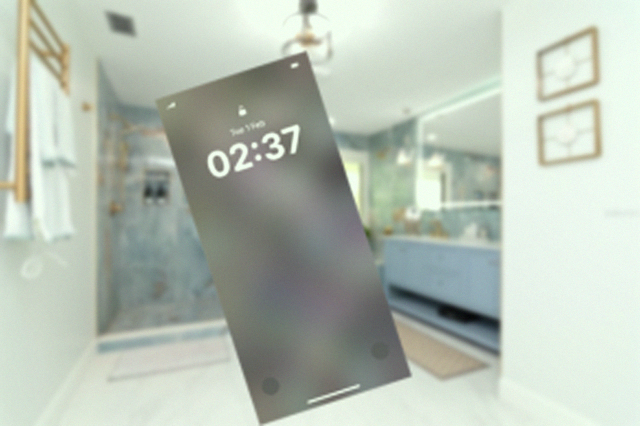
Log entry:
2h37
